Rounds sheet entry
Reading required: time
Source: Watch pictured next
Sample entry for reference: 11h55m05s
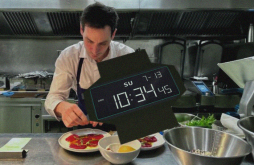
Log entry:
10h34m45s
